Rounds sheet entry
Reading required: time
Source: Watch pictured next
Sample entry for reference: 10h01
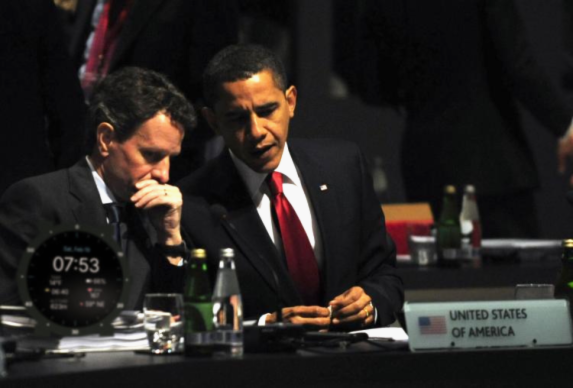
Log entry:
7h53
